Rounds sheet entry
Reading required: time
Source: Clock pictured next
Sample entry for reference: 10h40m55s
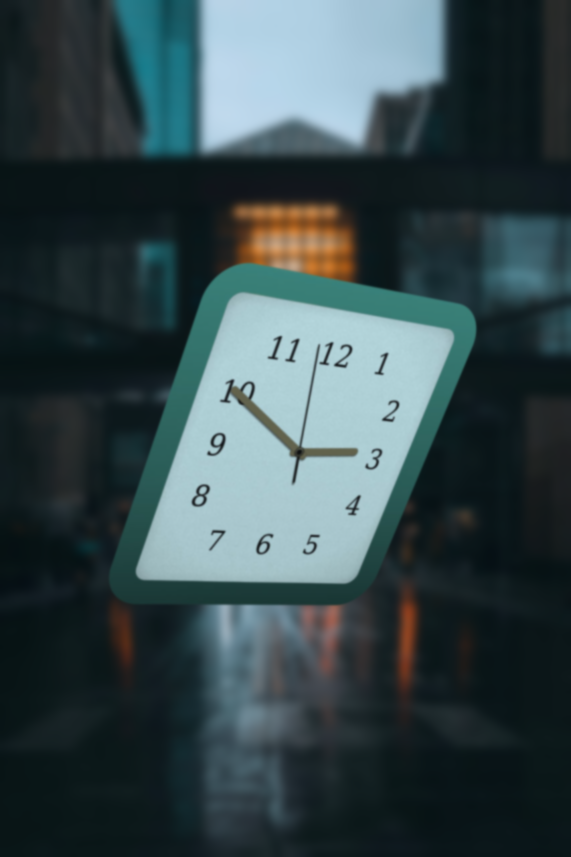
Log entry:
2h49m58s
